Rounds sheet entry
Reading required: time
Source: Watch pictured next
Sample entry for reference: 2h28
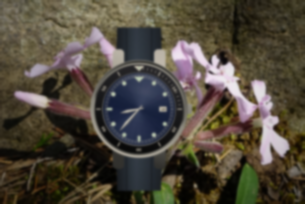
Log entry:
8h37
